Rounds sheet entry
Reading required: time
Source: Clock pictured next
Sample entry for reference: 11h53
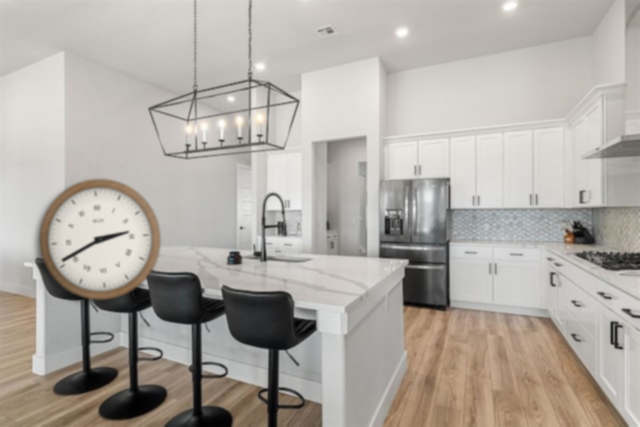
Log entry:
2h41
